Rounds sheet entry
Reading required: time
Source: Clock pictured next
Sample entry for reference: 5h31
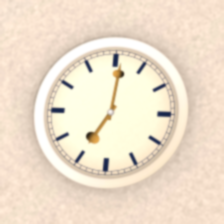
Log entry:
7h01
